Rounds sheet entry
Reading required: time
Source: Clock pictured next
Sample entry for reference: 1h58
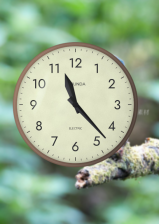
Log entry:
11h23
